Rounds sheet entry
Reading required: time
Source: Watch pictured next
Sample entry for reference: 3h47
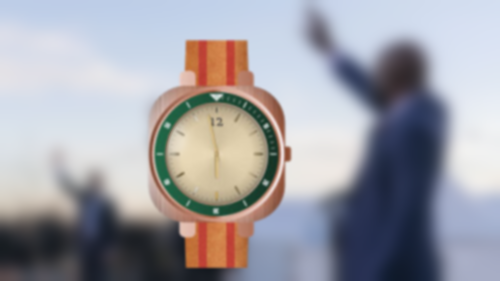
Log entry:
5h58
